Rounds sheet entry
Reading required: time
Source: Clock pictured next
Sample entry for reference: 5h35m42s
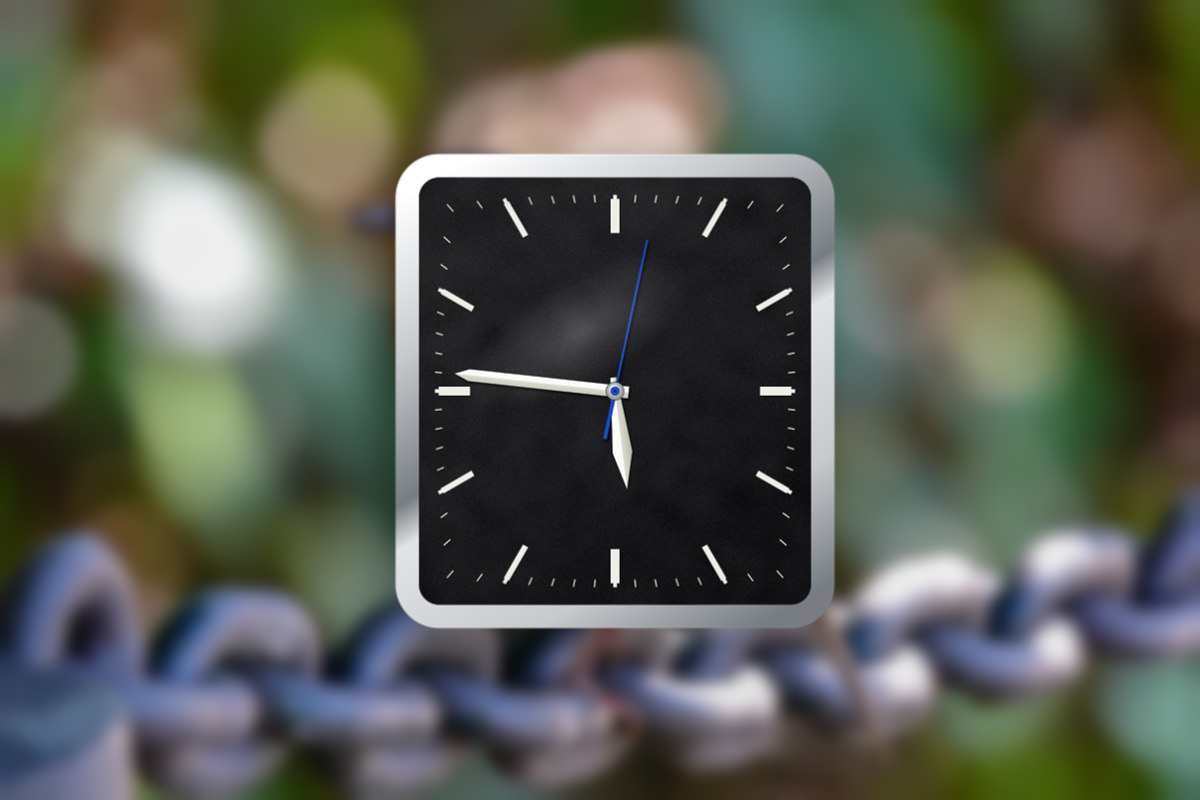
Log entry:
5h46m02s
